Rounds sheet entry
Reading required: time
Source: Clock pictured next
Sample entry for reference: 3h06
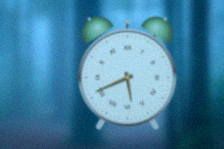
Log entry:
5h41
